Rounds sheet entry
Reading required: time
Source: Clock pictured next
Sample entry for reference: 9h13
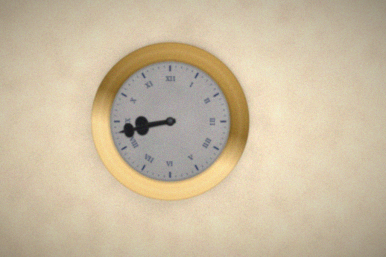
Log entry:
8h43
